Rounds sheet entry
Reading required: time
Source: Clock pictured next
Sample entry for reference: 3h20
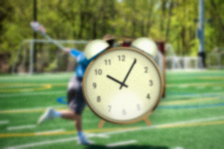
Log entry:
10h05
